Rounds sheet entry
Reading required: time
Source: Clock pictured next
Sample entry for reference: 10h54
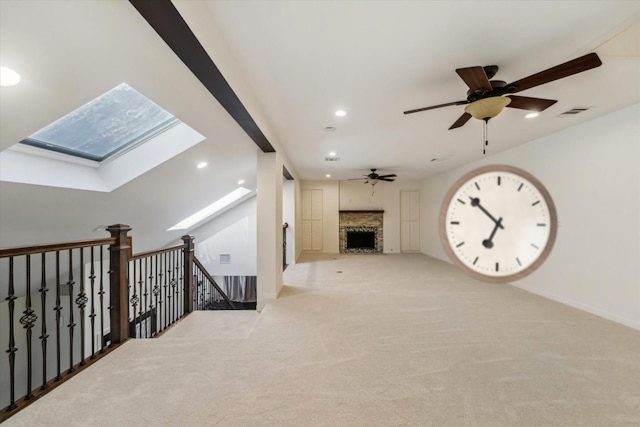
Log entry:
6h52
